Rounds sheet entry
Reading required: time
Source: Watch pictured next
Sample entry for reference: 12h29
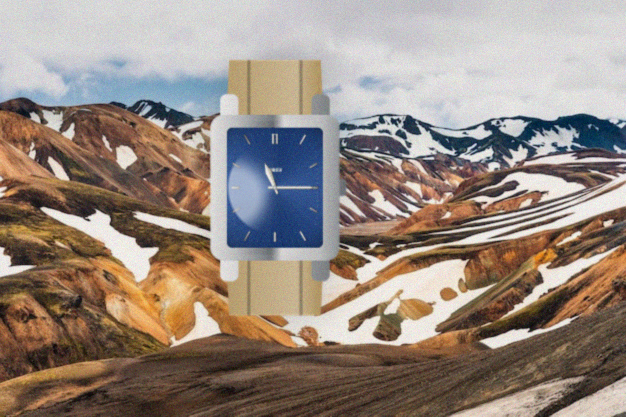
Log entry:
11h15
